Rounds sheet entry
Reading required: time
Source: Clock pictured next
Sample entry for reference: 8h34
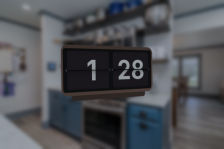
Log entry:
1h28
